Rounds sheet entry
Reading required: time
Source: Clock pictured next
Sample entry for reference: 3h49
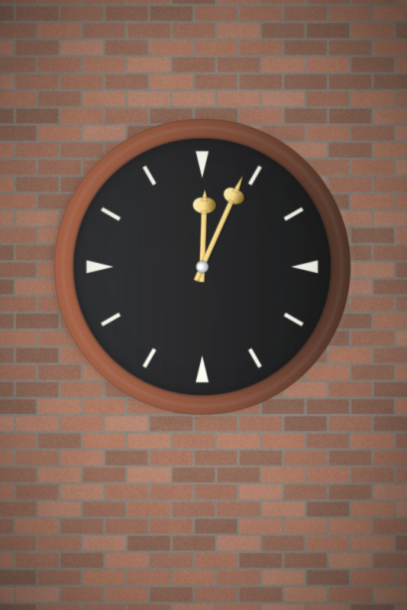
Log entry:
12h04
